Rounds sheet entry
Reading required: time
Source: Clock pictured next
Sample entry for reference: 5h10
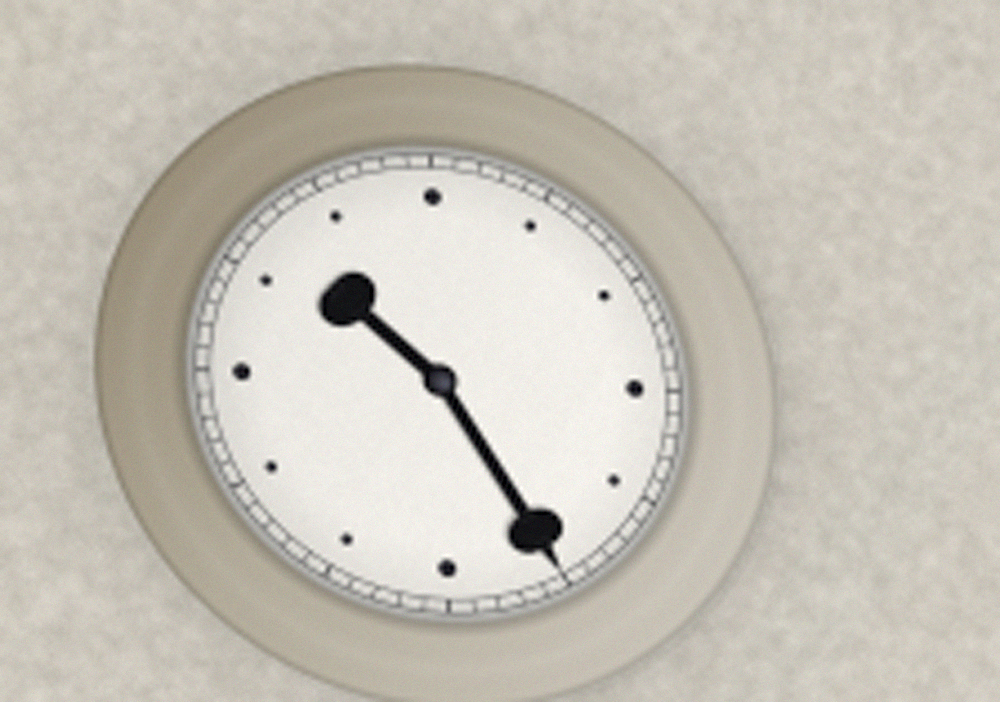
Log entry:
10h25
